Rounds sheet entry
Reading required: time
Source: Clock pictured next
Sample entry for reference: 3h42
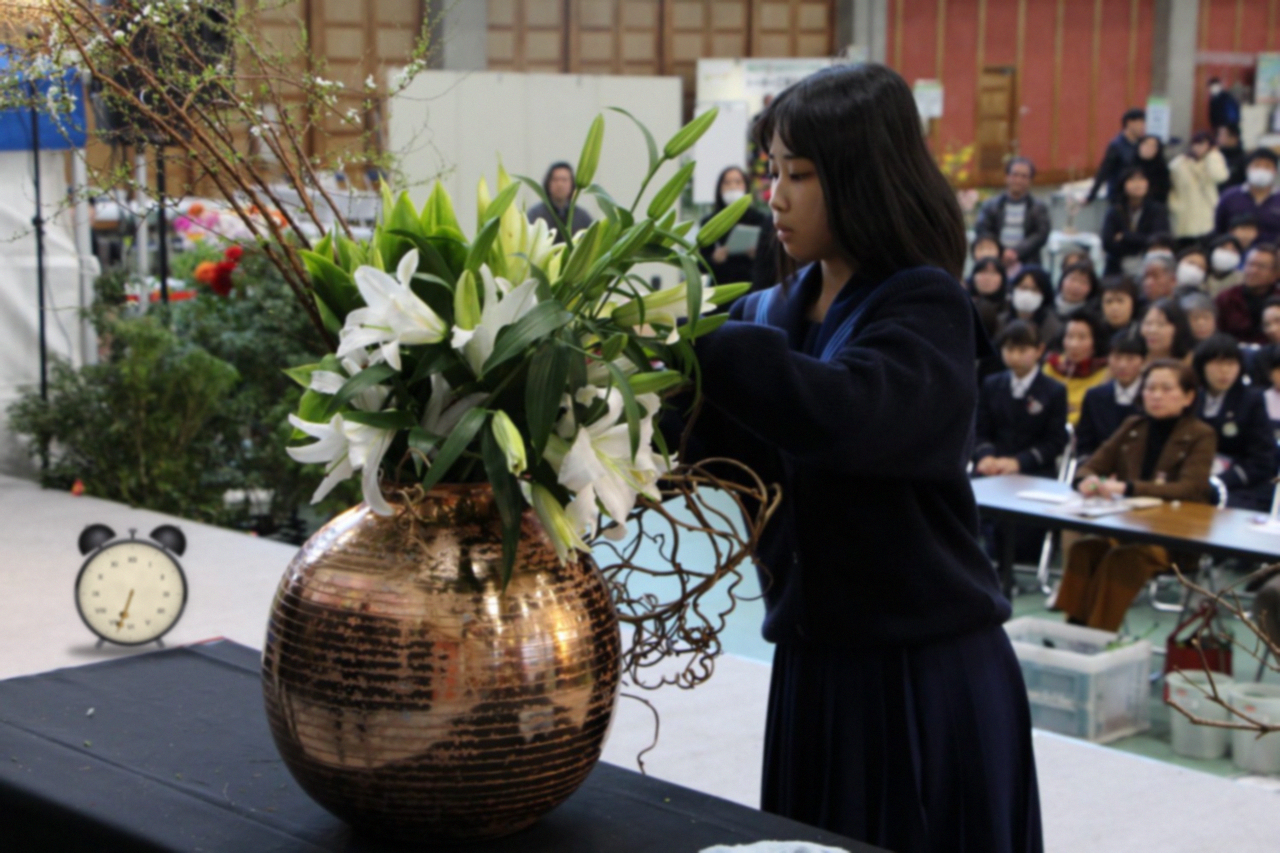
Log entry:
6h33
